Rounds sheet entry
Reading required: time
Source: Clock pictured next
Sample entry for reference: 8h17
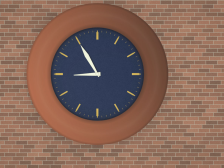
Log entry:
8h55
